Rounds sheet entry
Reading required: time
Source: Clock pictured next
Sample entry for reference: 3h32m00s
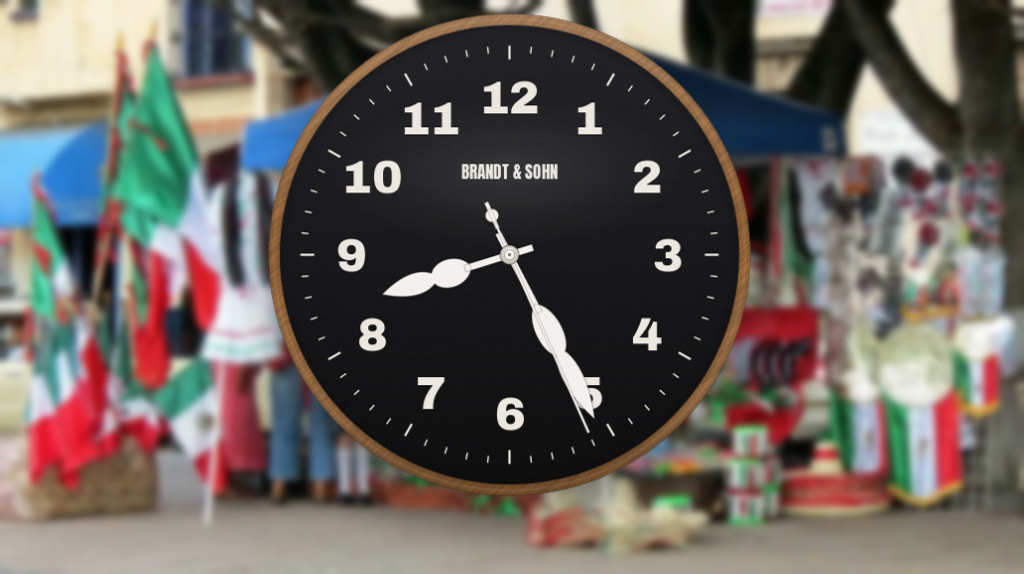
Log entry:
8h25m26s
